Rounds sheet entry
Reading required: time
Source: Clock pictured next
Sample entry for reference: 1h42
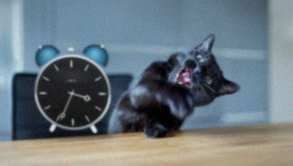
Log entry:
3h34
